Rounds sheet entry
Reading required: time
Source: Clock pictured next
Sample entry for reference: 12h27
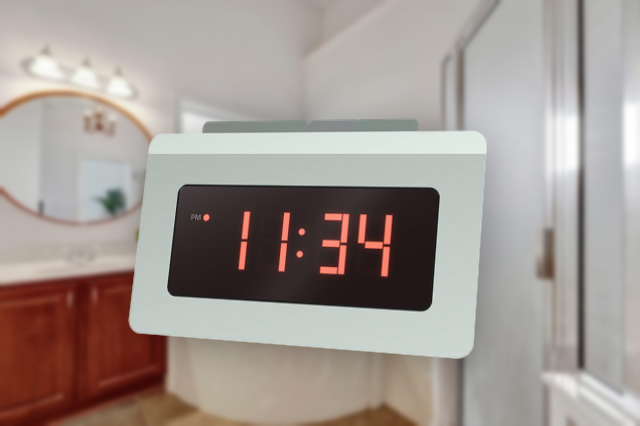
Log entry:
11h34
